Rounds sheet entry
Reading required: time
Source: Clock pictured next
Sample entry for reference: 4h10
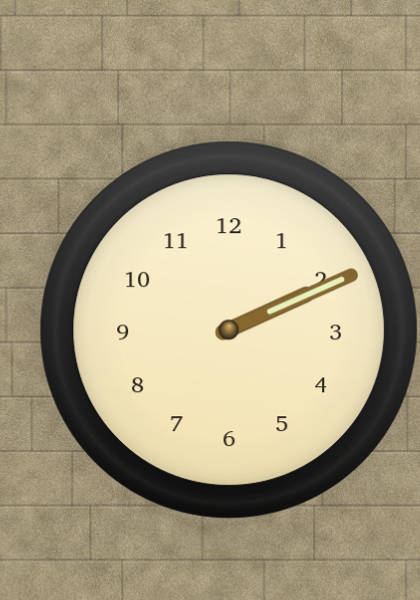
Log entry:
2h11
